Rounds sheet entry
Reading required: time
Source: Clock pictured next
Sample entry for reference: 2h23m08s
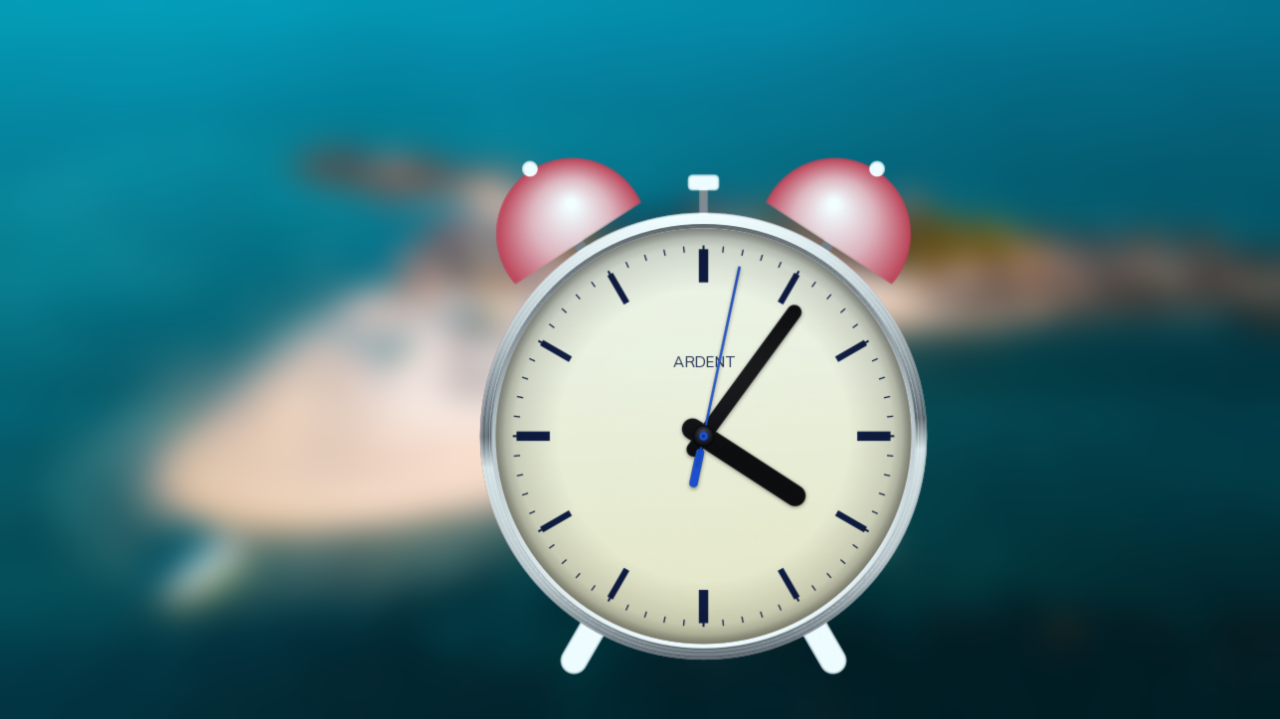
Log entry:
4h06m02s
